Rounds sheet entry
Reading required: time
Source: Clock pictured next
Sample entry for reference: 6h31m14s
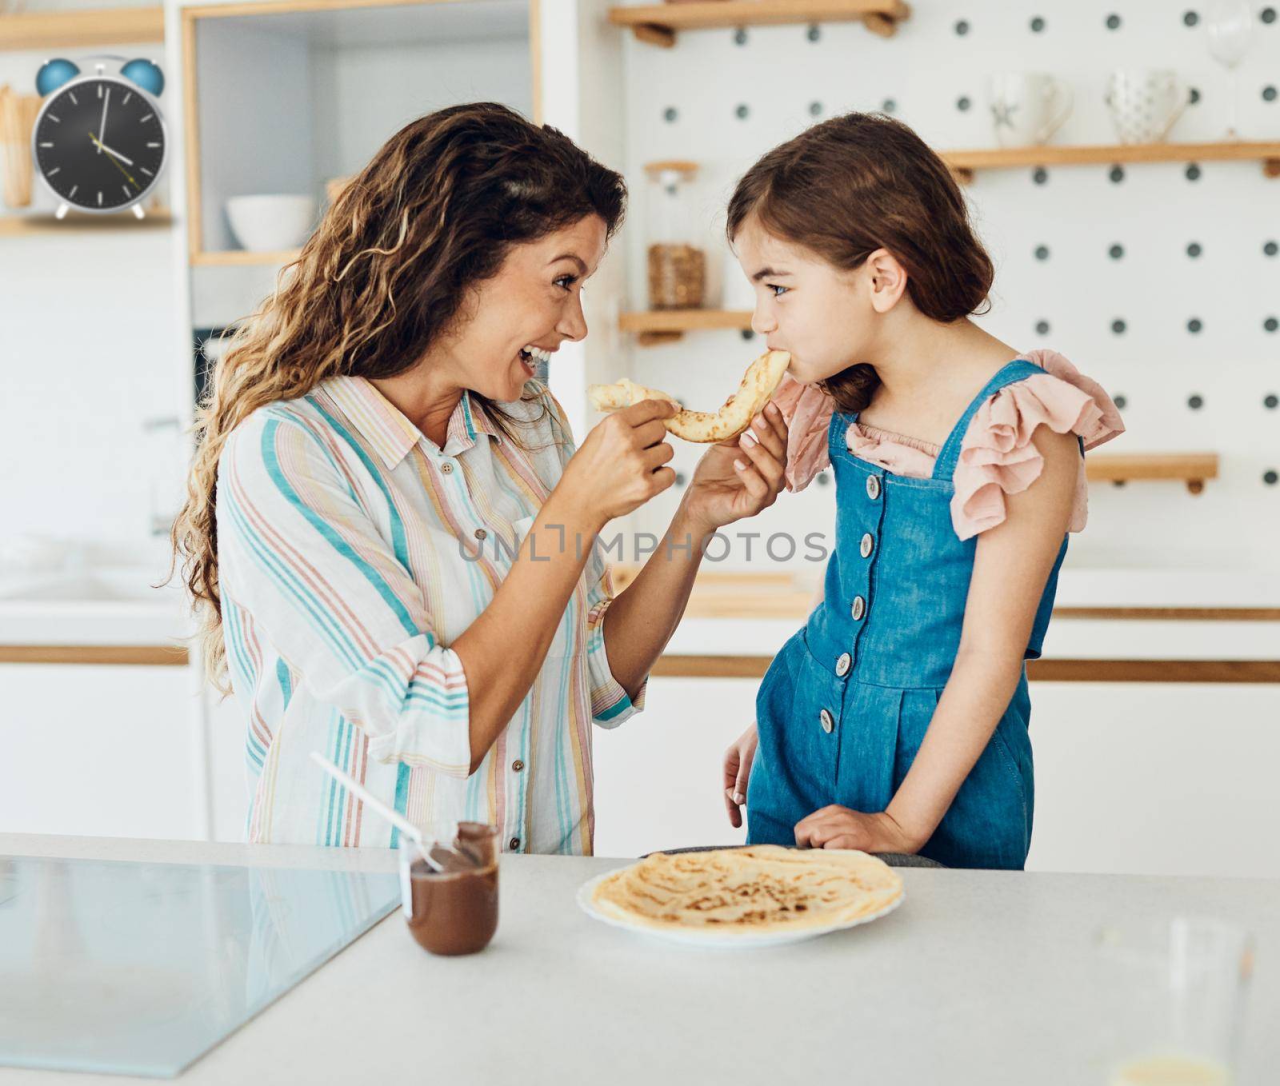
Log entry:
4h01m23s
